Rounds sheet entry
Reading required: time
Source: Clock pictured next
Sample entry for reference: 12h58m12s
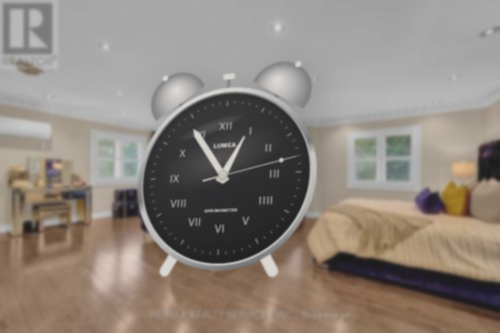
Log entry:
12h54m13s
